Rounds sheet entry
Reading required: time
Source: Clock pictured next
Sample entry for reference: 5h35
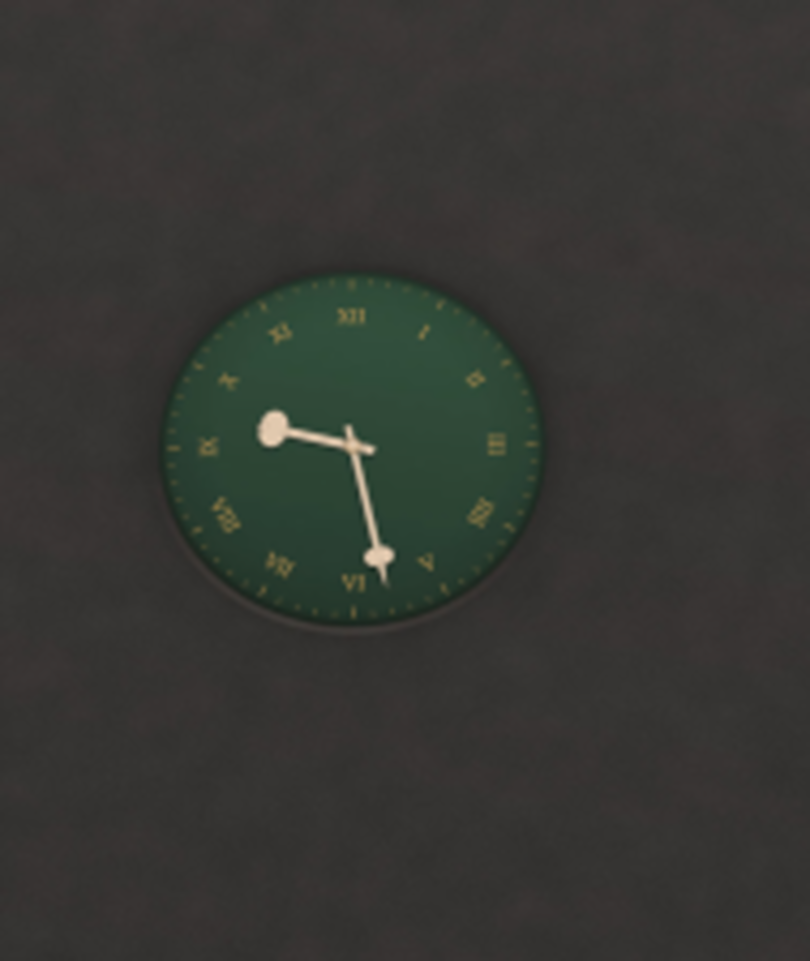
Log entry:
9h28
